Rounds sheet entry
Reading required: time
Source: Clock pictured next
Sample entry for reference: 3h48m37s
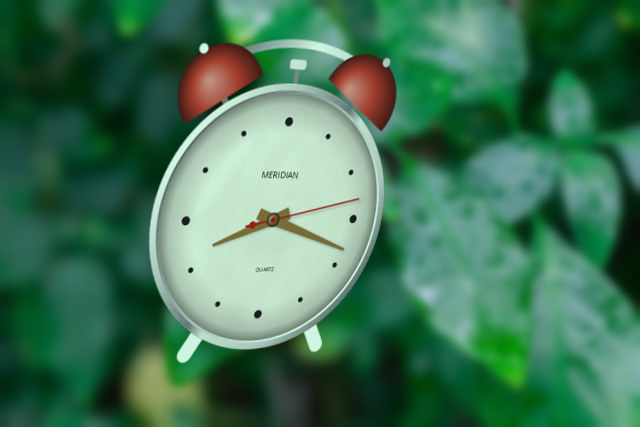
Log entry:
8h18m13s
